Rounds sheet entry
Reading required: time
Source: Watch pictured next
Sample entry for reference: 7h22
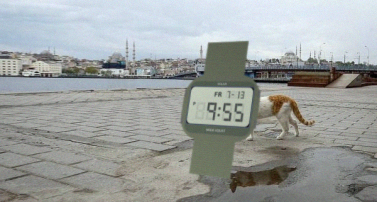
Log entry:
9h55
